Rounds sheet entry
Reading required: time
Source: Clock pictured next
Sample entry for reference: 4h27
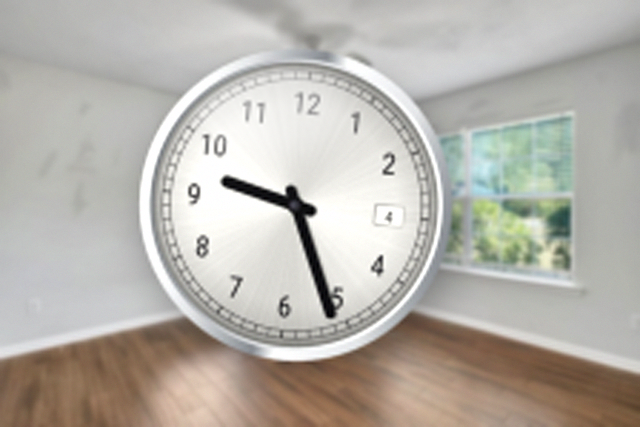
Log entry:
9h26
